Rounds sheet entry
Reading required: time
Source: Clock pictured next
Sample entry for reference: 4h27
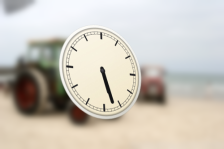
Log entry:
5h27
